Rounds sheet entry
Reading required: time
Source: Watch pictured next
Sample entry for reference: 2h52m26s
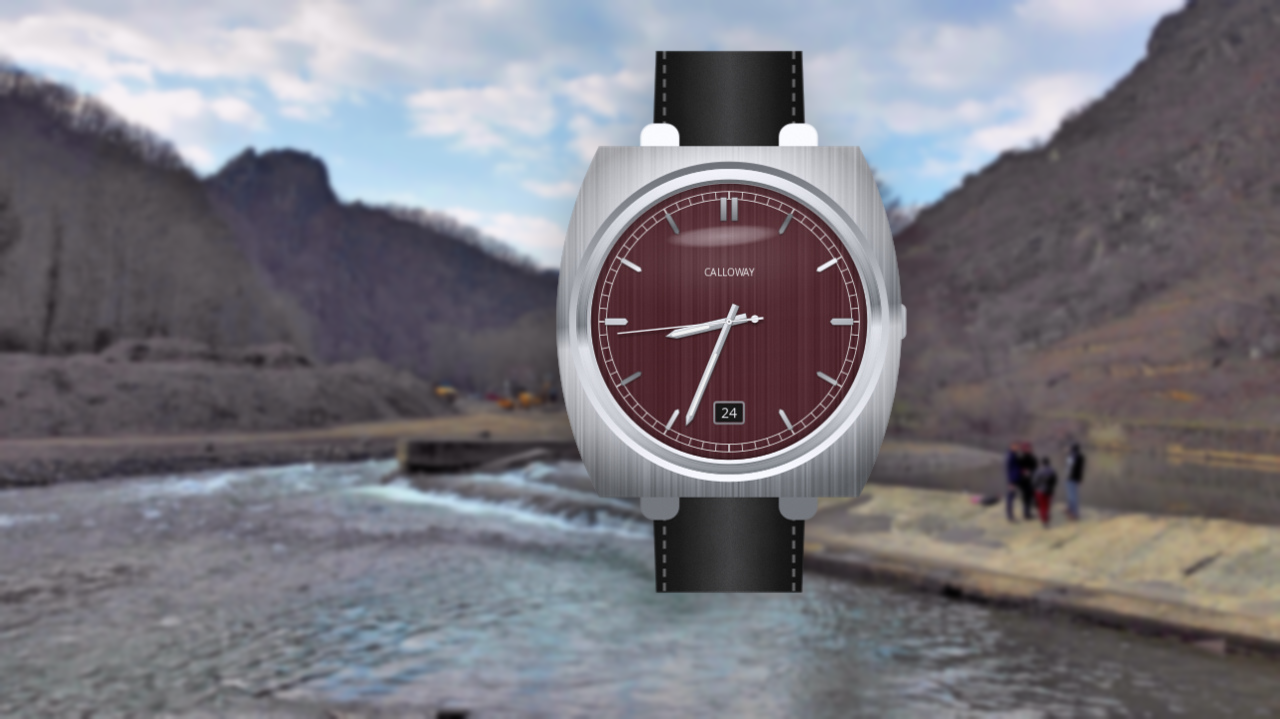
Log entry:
8h33m44s
